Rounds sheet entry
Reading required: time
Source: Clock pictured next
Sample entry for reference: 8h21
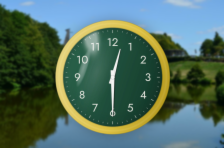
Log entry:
12h30
